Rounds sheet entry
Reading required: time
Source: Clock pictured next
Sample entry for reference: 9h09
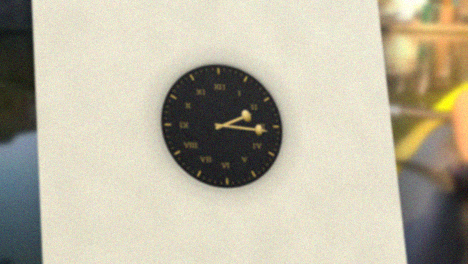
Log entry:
2h16
